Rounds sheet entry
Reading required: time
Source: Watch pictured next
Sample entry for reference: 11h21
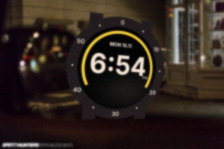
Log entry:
6h54
